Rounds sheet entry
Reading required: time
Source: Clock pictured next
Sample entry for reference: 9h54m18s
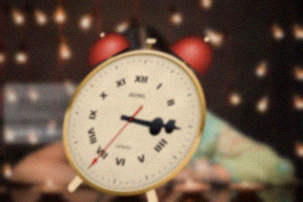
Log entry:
3h15m35s
